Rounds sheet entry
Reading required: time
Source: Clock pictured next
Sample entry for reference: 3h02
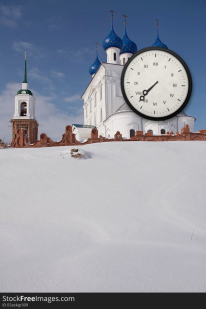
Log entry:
7h37
